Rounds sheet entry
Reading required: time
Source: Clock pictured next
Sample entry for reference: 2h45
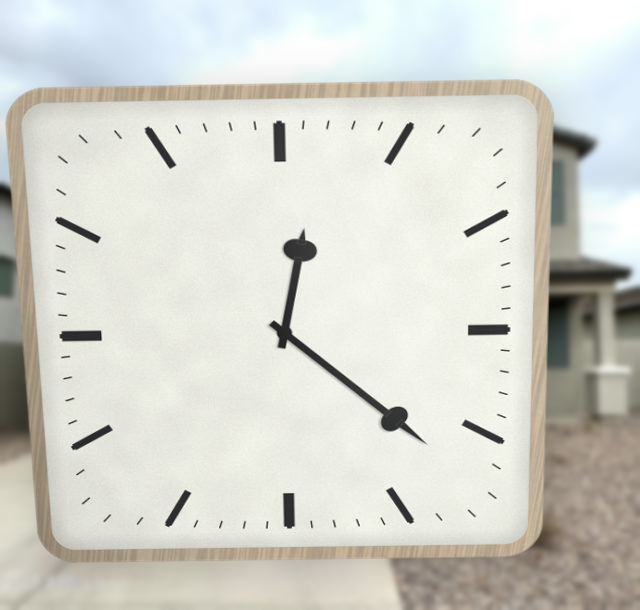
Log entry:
12h22
